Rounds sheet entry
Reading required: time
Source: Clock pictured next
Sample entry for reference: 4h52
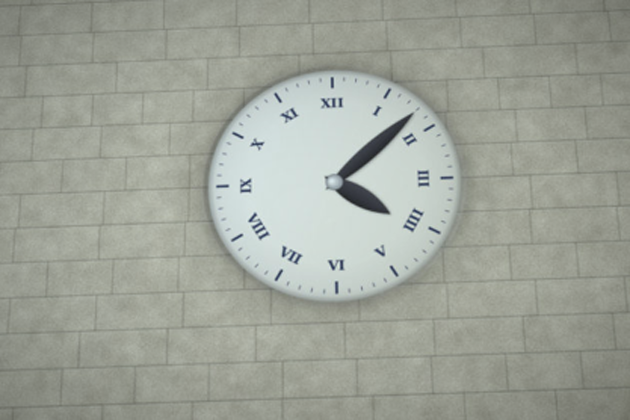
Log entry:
4h08
